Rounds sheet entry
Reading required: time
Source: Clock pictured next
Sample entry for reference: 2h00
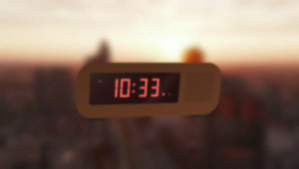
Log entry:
10h33
